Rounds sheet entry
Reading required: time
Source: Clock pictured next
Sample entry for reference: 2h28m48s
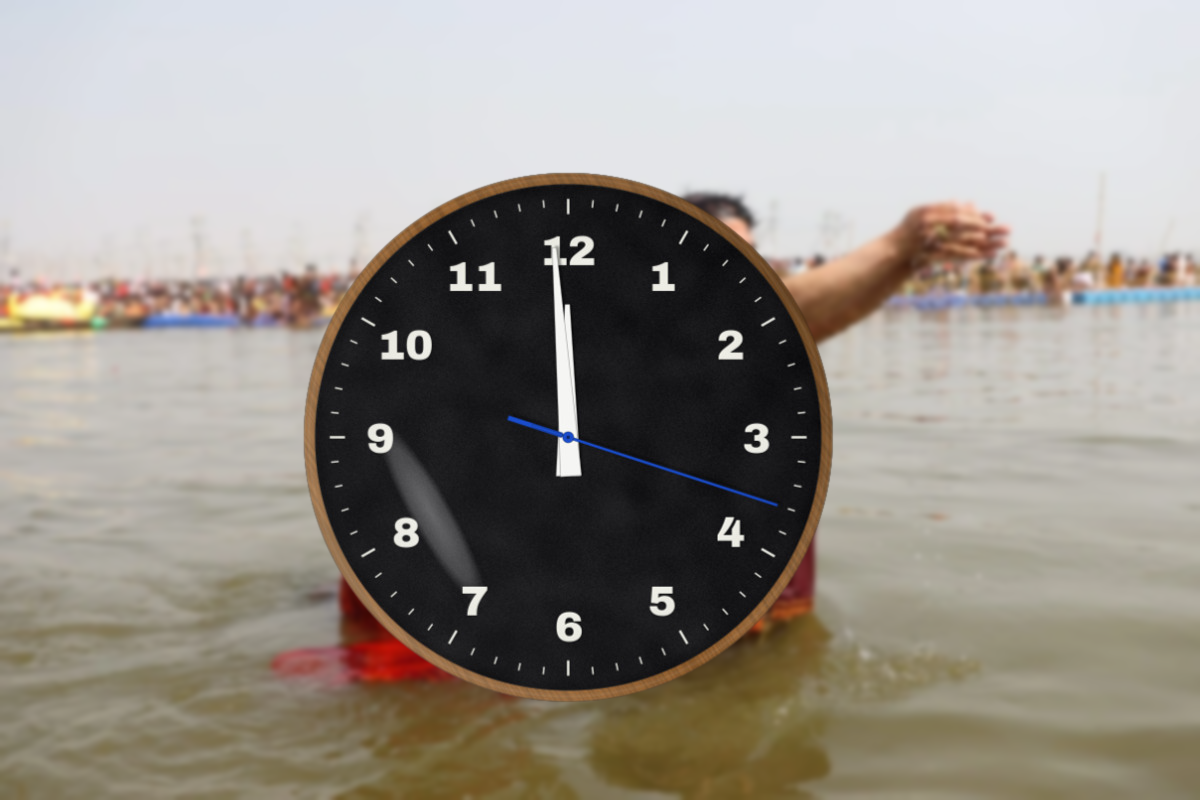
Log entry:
11h59m18s
